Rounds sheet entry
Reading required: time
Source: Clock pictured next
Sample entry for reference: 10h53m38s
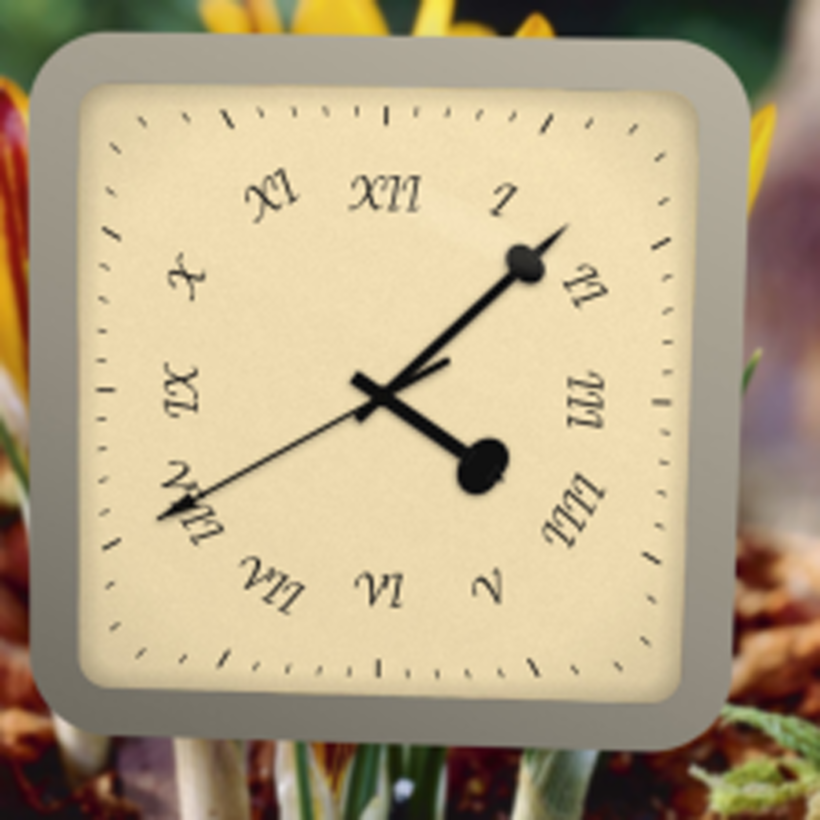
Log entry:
4h07m40s
